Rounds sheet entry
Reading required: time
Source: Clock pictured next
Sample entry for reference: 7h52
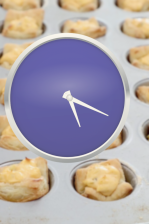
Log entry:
5h19
